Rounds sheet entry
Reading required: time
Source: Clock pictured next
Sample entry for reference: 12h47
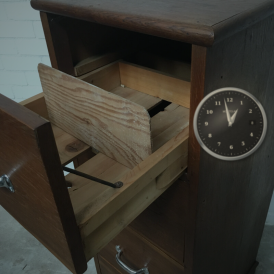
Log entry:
12h58
